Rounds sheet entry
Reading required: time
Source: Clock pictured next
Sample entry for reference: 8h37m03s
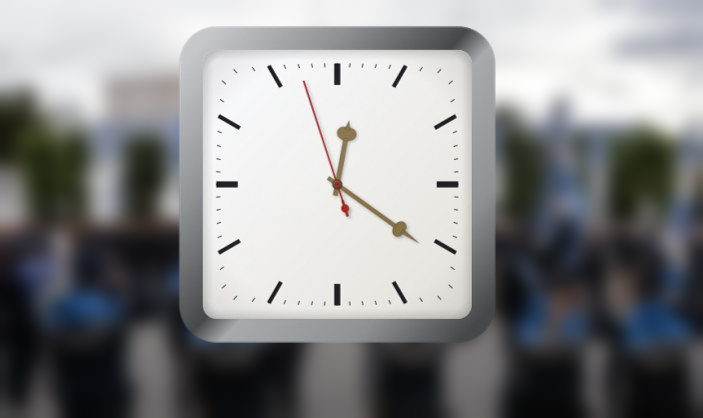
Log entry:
12h20m57s
